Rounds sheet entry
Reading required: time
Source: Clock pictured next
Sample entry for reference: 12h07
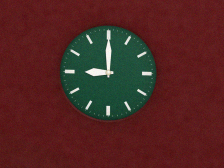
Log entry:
9h00
